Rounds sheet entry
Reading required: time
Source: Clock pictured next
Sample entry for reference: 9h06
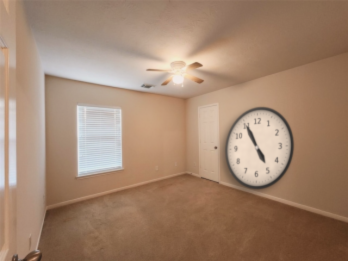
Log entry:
4h55
